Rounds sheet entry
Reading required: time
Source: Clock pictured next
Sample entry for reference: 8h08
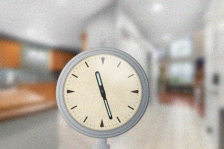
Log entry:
11h27
